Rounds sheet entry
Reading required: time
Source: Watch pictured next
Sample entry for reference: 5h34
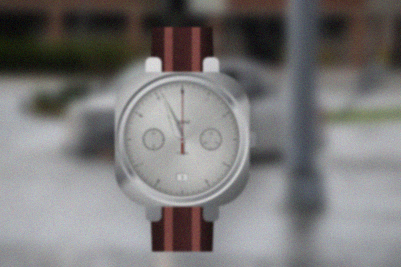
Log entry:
10h56
